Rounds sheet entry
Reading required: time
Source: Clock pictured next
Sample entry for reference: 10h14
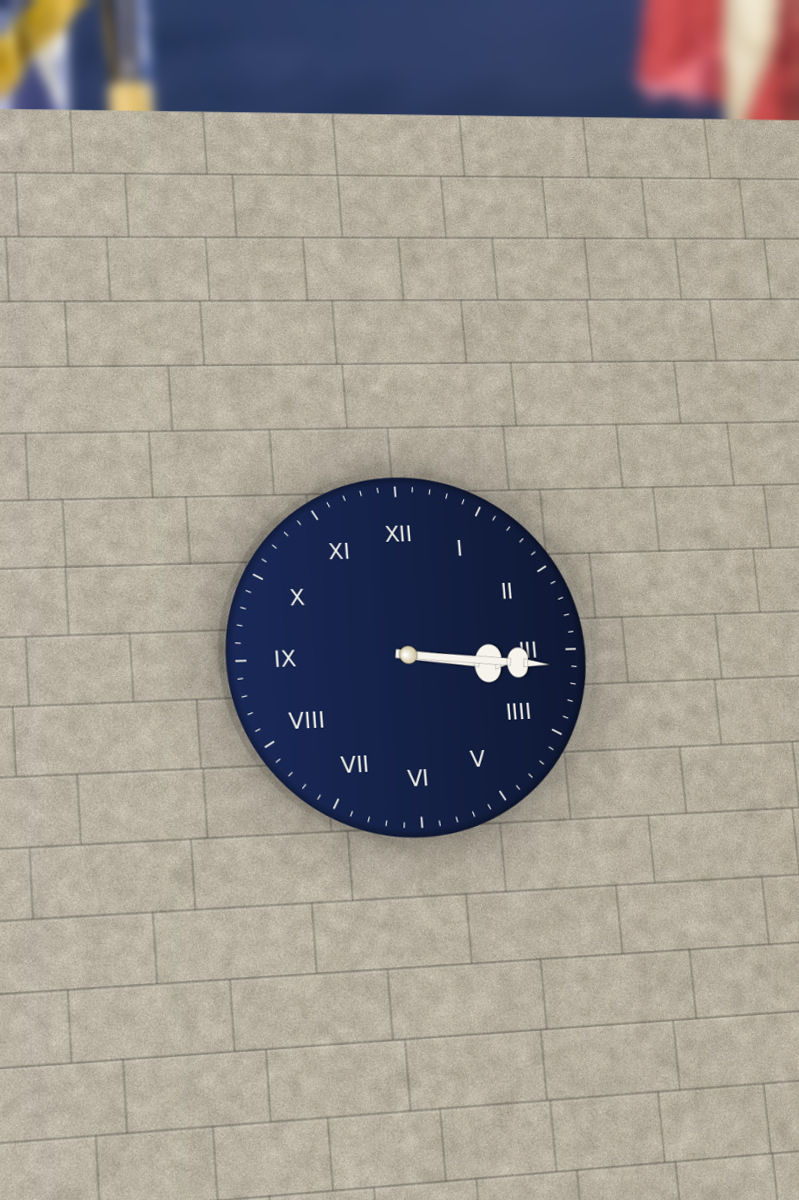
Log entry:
3h16
